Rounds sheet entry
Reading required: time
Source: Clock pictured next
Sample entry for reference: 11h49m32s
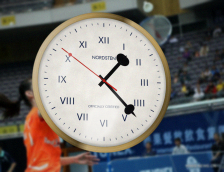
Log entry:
1h22m51s
